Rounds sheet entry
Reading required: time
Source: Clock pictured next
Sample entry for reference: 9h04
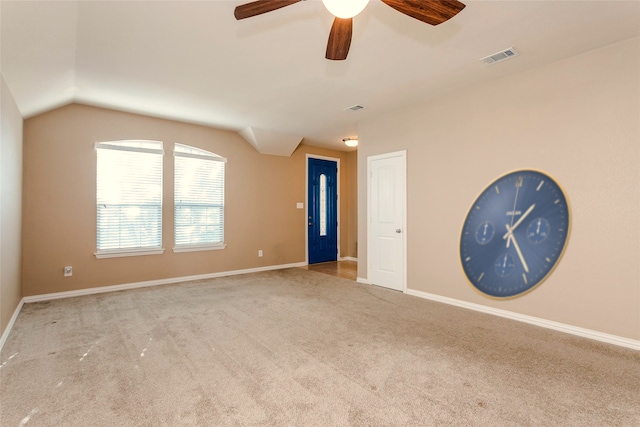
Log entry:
1h24
